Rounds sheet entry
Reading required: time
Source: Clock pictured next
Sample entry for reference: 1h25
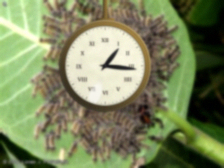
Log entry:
1h16
